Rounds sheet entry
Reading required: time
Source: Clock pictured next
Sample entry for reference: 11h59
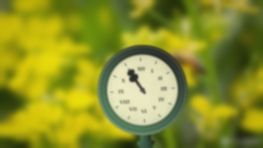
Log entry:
10h55
